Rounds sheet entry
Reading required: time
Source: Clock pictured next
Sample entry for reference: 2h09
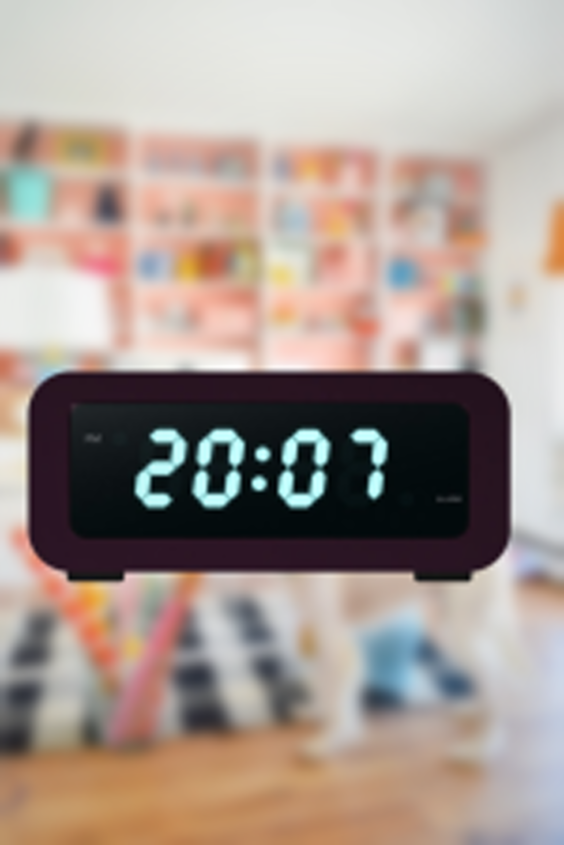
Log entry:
20h07
